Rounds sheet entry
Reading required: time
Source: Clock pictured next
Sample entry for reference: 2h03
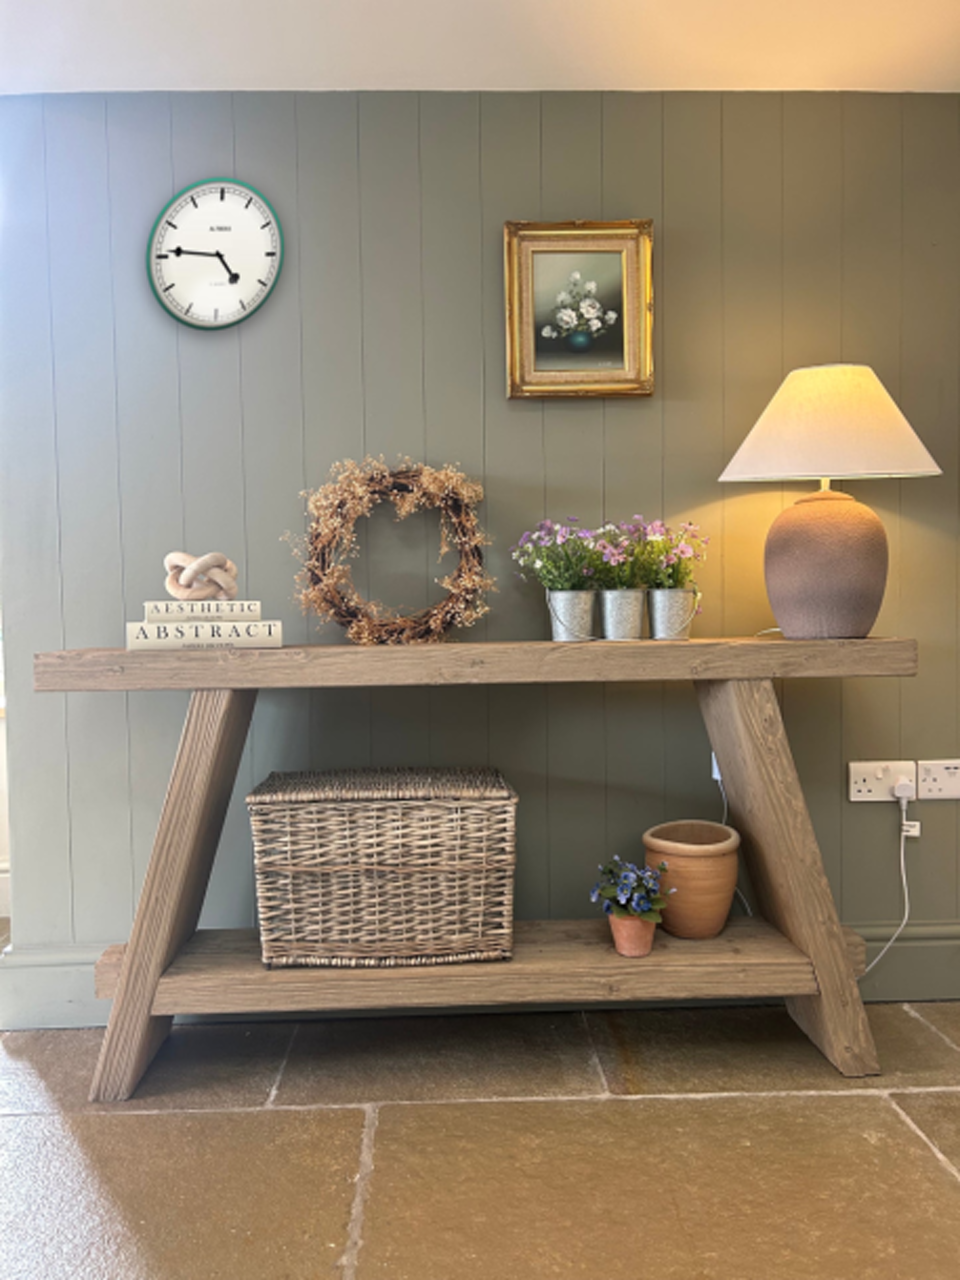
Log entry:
4h46
